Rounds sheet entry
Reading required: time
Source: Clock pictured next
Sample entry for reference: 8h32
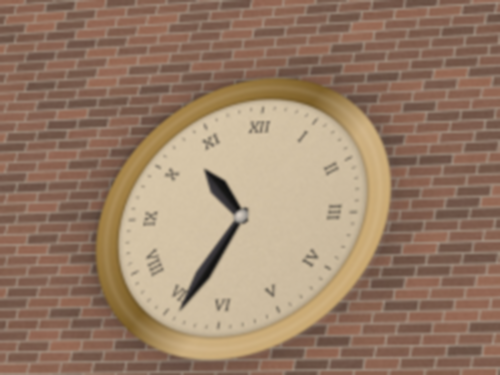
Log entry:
10h34
